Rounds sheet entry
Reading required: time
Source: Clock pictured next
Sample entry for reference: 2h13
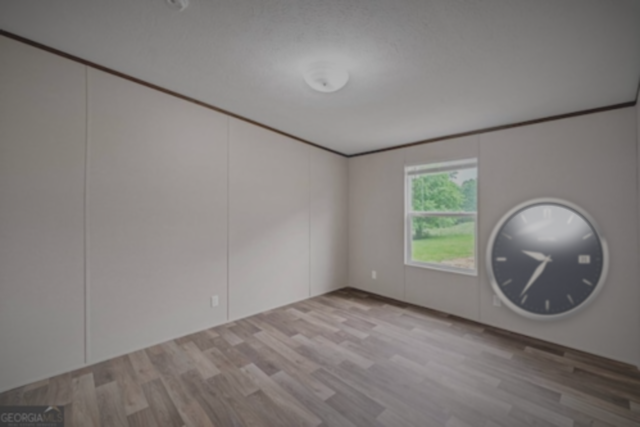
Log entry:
9h36
